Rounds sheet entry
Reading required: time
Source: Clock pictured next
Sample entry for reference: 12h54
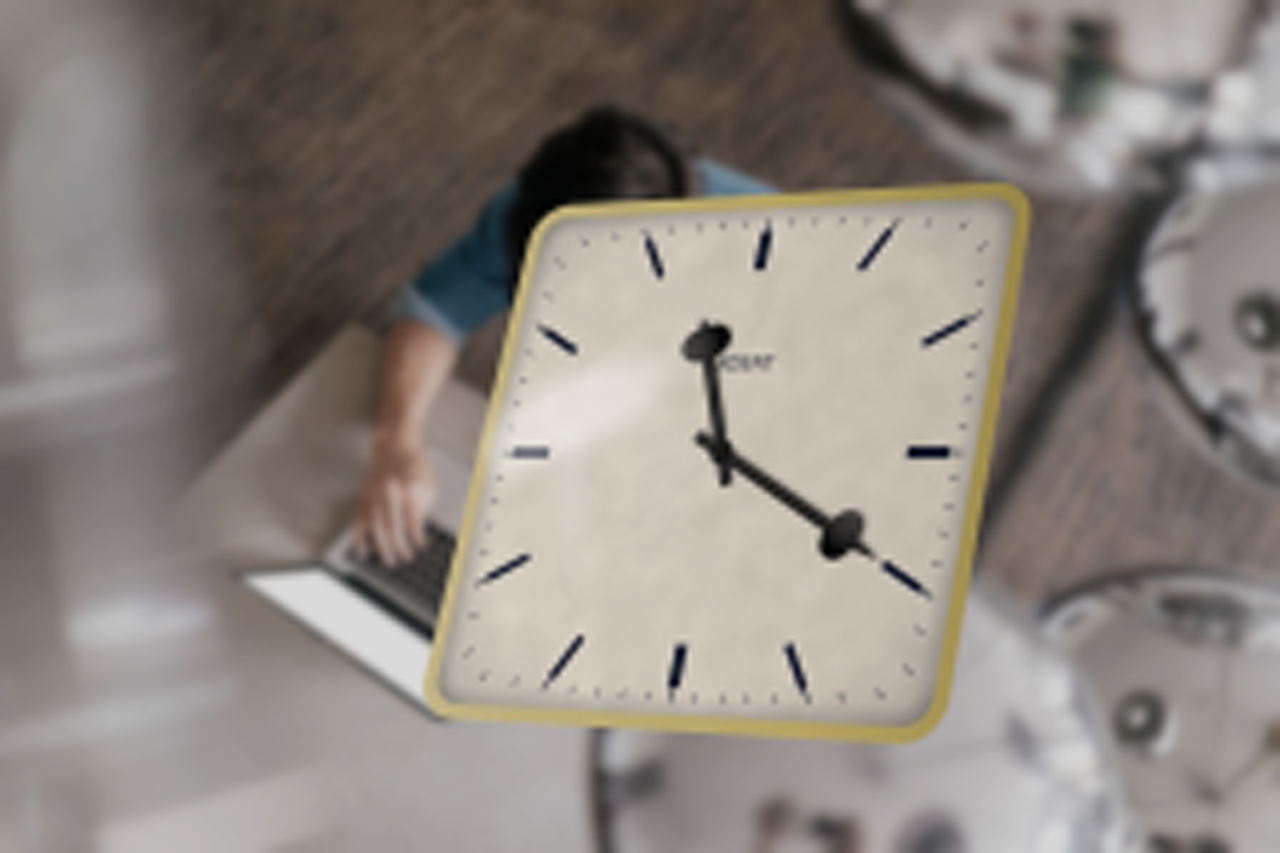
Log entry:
11h20
